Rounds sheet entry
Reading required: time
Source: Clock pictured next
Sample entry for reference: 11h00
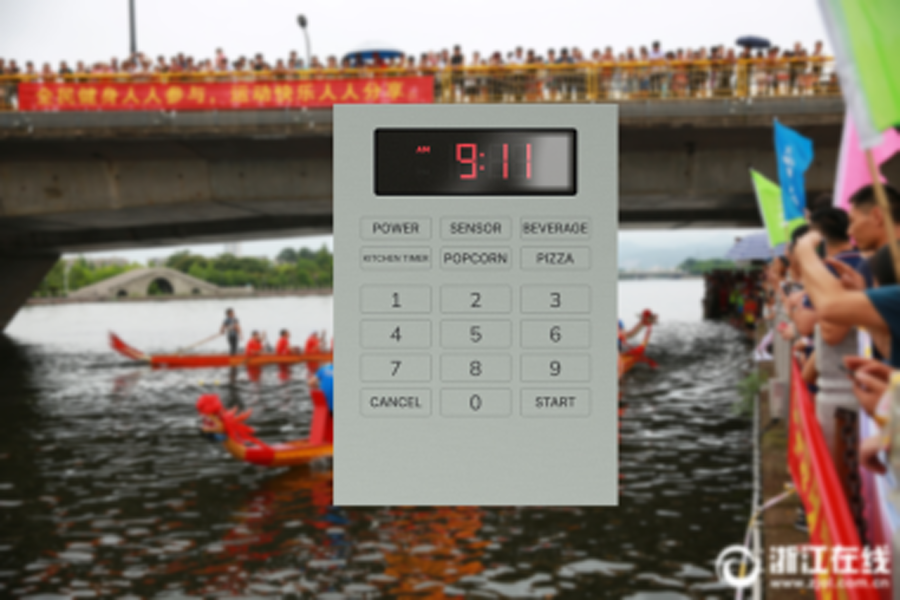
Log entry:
9h11
